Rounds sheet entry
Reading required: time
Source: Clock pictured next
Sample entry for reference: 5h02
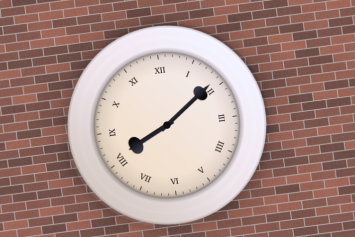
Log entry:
8h09
